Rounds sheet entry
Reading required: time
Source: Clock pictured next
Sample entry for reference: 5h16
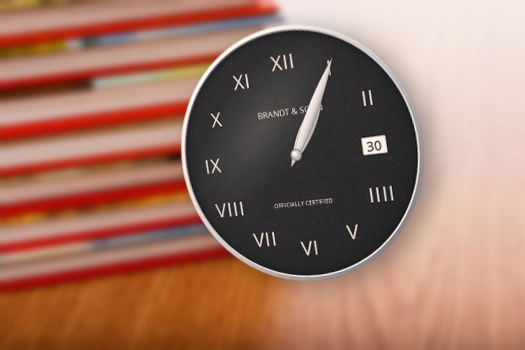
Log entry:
1h05
